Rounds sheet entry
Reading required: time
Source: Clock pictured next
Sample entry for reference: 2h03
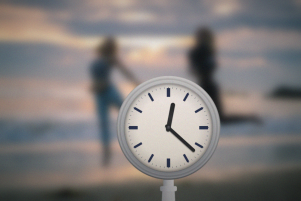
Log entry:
12h22
